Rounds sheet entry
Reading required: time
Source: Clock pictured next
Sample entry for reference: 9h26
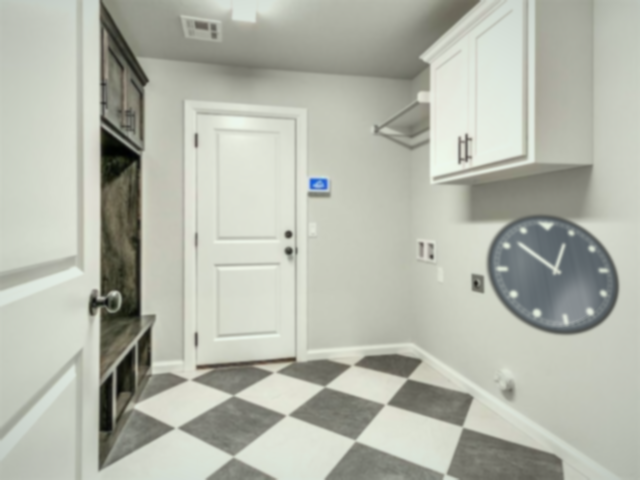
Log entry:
12h52
